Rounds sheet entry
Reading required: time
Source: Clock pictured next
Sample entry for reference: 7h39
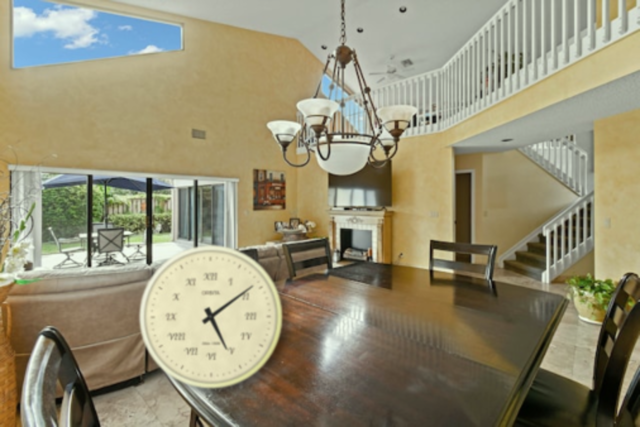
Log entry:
5h09
